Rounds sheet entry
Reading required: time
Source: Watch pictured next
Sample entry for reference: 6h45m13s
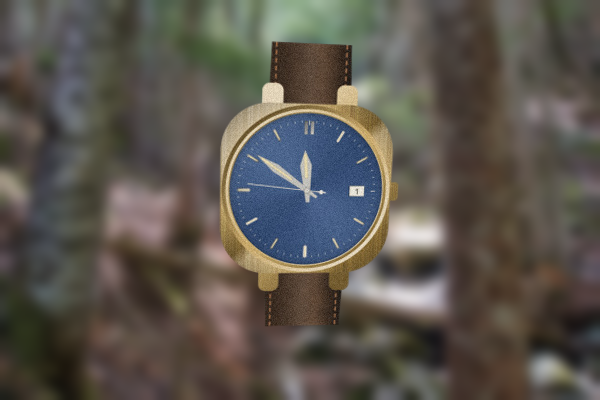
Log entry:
11h50m46s
